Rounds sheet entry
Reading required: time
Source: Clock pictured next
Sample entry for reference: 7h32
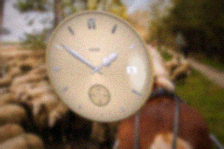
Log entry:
1h51
